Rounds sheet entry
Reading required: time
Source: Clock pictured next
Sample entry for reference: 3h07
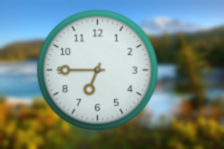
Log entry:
6h45
